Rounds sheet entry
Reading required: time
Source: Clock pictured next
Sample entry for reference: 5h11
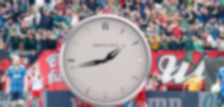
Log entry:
1h43
